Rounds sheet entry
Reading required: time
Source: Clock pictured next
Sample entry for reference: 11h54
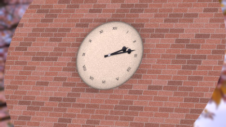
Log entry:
2h13
